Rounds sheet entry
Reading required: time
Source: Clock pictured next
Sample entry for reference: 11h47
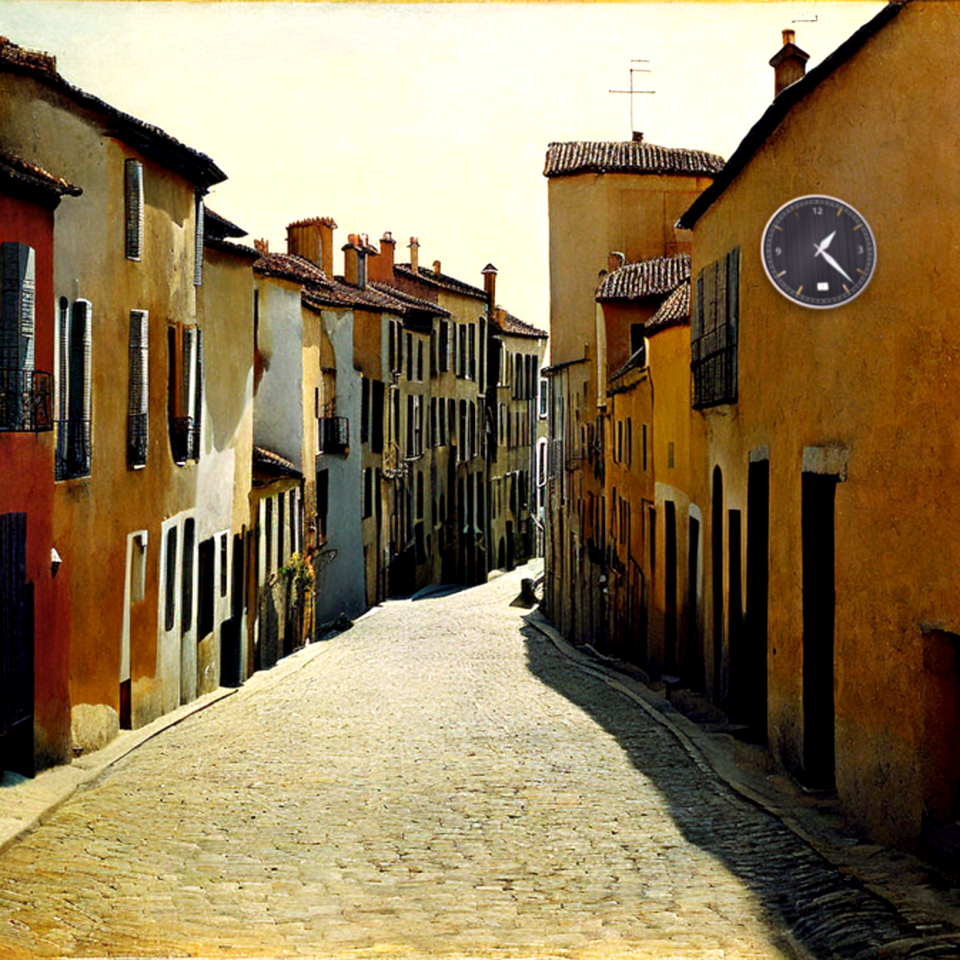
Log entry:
1h23
